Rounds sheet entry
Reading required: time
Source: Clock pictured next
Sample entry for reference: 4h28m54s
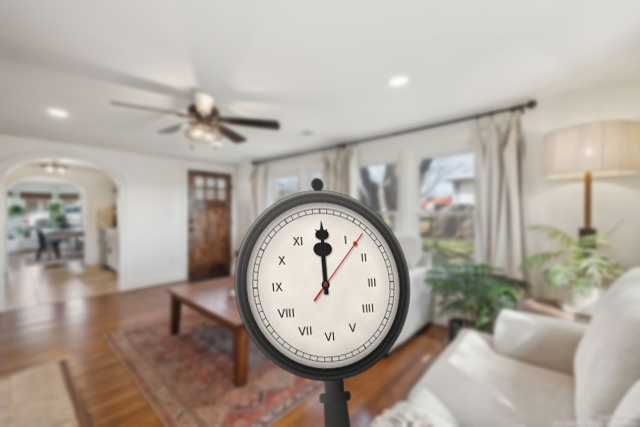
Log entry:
12h00m07s
